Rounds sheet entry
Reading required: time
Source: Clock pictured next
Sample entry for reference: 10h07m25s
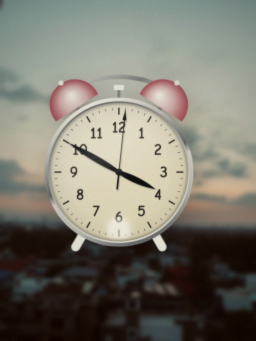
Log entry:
3h50m01s
